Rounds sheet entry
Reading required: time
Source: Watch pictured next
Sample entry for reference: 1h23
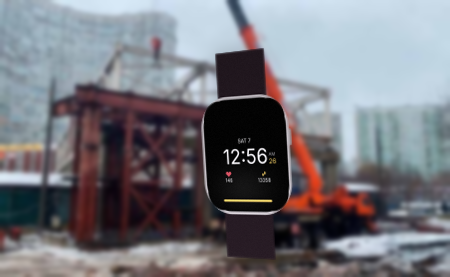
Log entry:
12h56
